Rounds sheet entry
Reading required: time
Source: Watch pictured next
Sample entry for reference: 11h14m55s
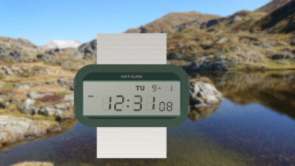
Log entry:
12h31m08s
